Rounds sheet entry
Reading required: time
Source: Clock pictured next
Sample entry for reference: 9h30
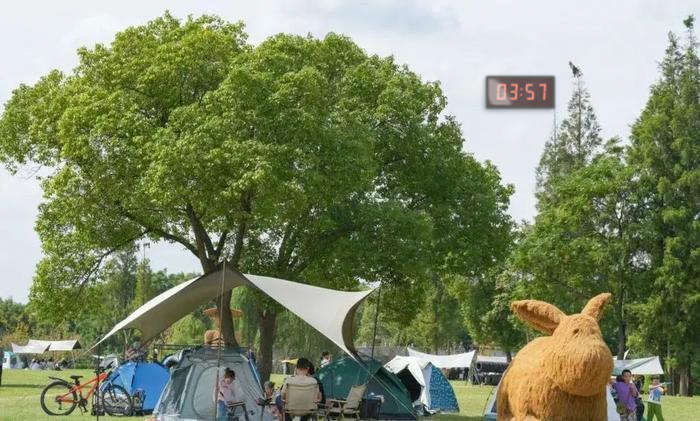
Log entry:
3h57
